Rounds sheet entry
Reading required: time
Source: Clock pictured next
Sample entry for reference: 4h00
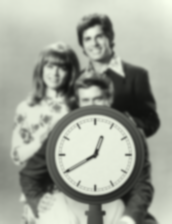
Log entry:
12h40
